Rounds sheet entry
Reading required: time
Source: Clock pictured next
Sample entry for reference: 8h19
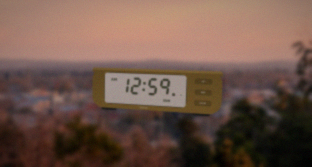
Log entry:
12h59
